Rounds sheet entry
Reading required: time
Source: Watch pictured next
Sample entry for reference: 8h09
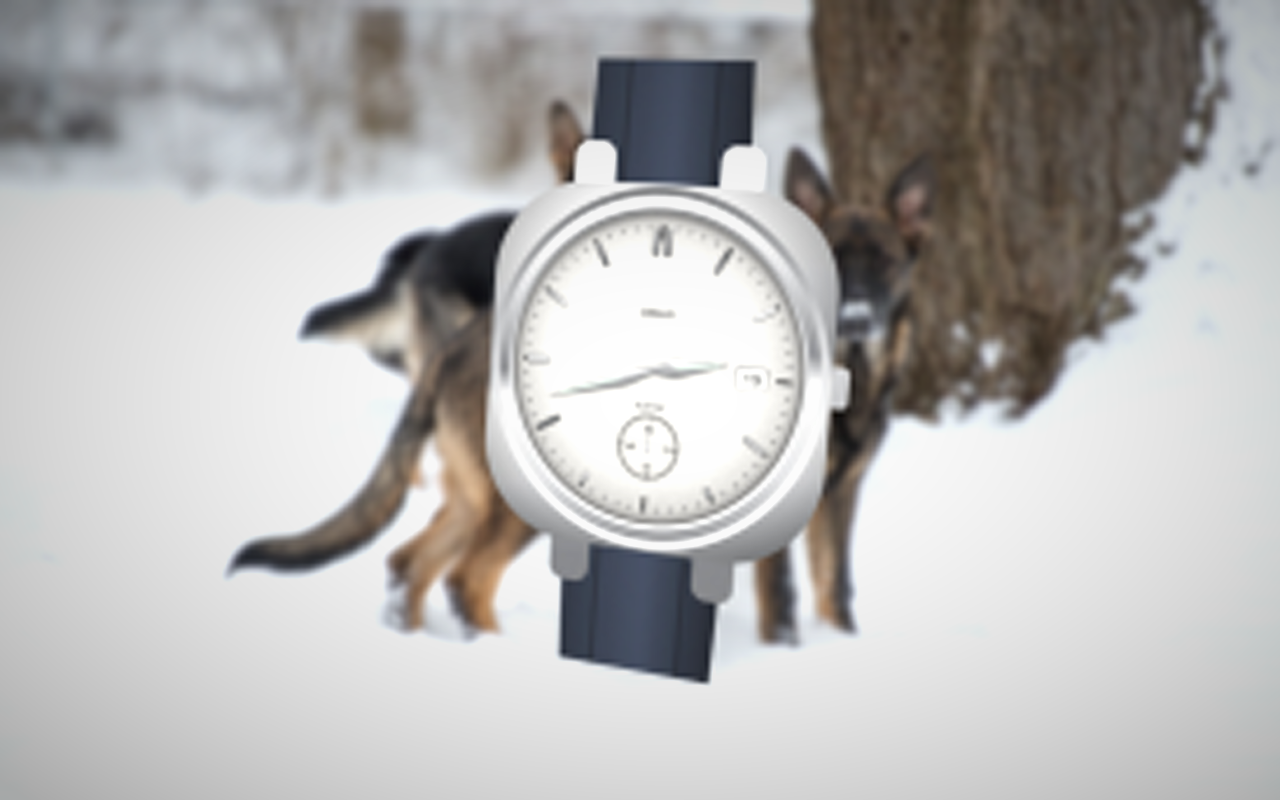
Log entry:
2h42
